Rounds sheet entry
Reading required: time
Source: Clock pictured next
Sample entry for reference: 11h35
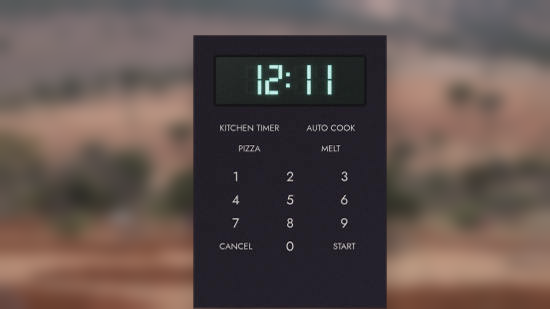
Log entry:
12h11
